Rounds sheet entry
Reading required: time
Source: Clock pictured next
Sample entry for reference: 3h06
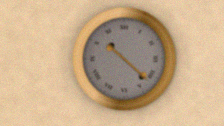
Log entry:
10h22
